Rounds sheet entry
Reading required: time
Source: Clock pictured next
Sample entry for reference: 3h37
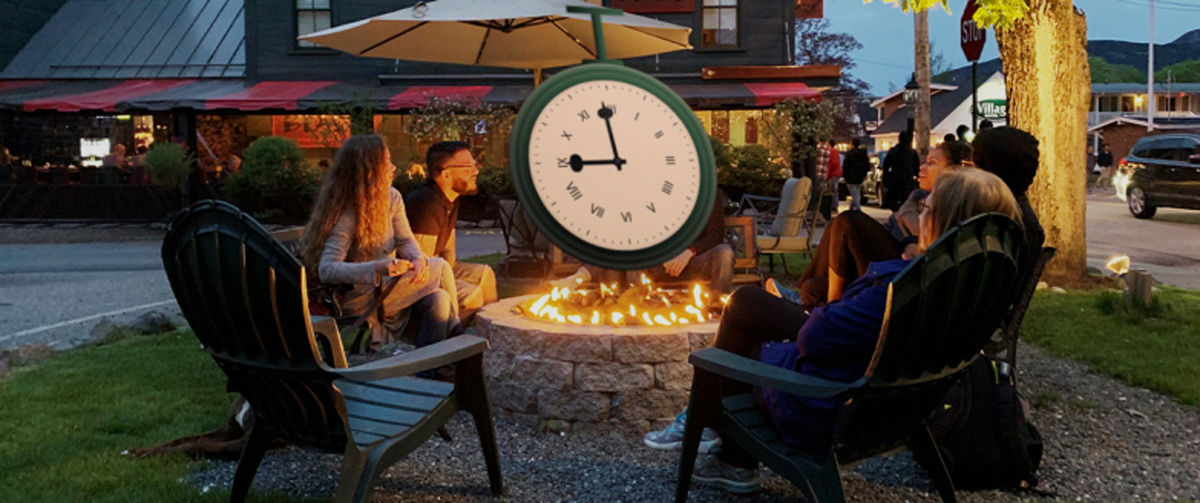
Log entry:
8h59
